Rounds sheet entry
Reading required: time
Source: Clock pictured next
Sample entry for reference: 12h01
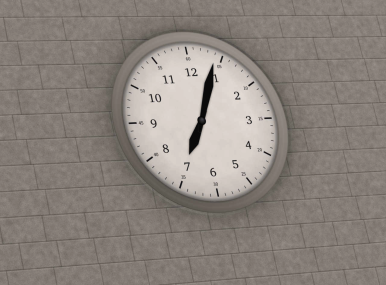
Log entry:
7h04
